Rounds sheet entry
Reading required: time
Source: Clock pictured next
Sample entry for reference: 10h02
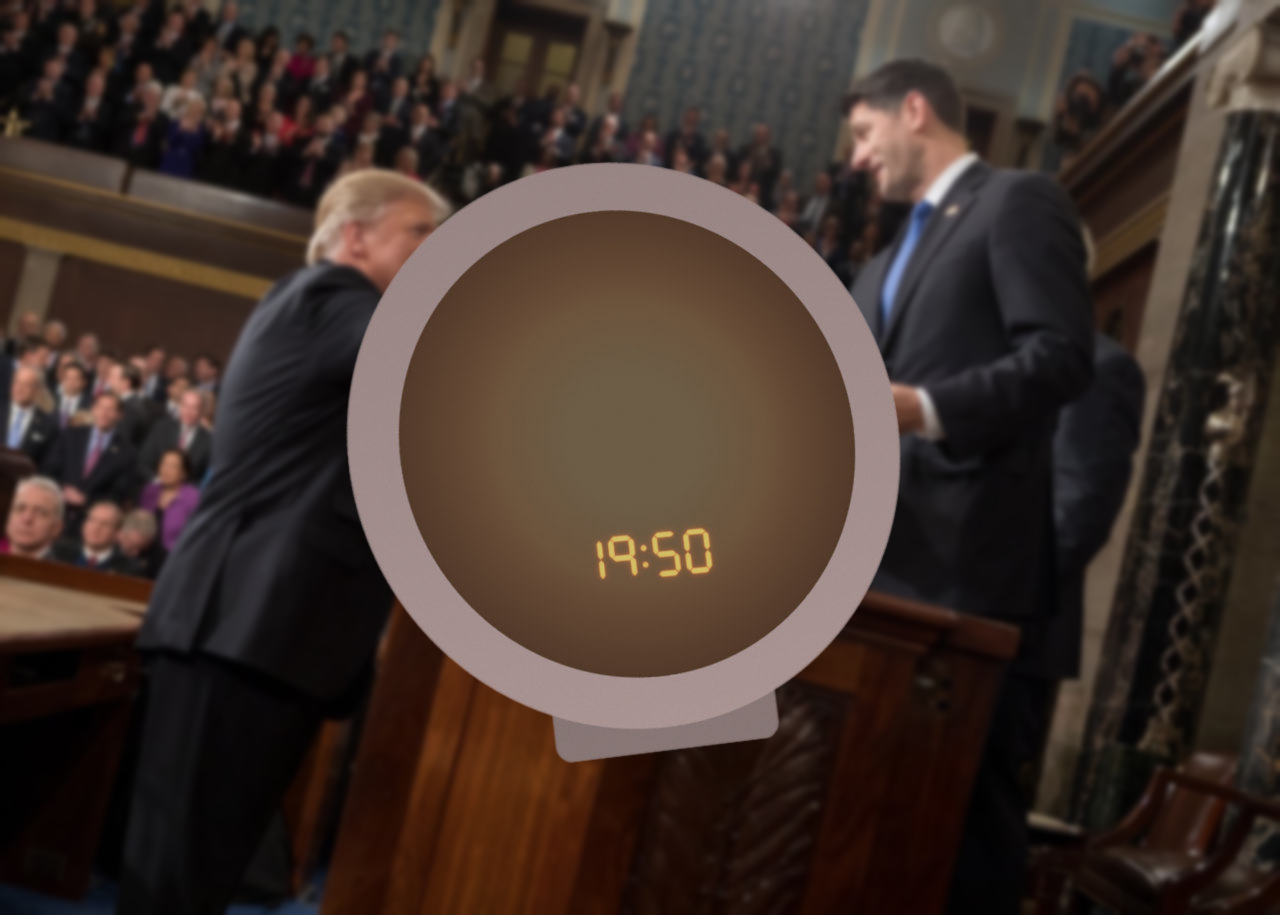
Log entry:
19h50
